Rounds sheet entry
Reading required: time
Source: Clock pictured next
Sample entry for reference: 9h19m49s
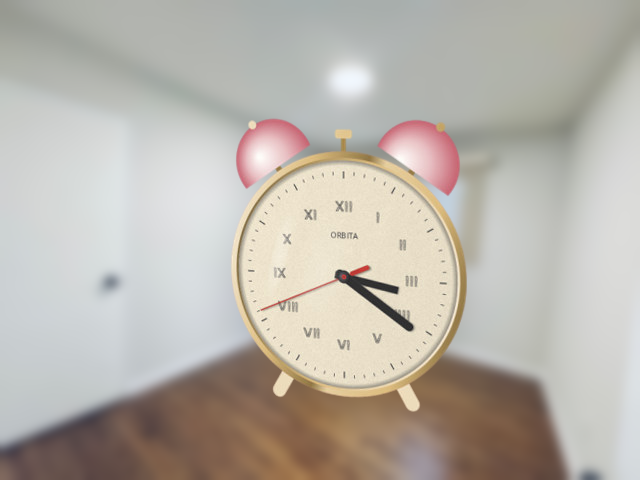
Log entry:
3h20m41s
